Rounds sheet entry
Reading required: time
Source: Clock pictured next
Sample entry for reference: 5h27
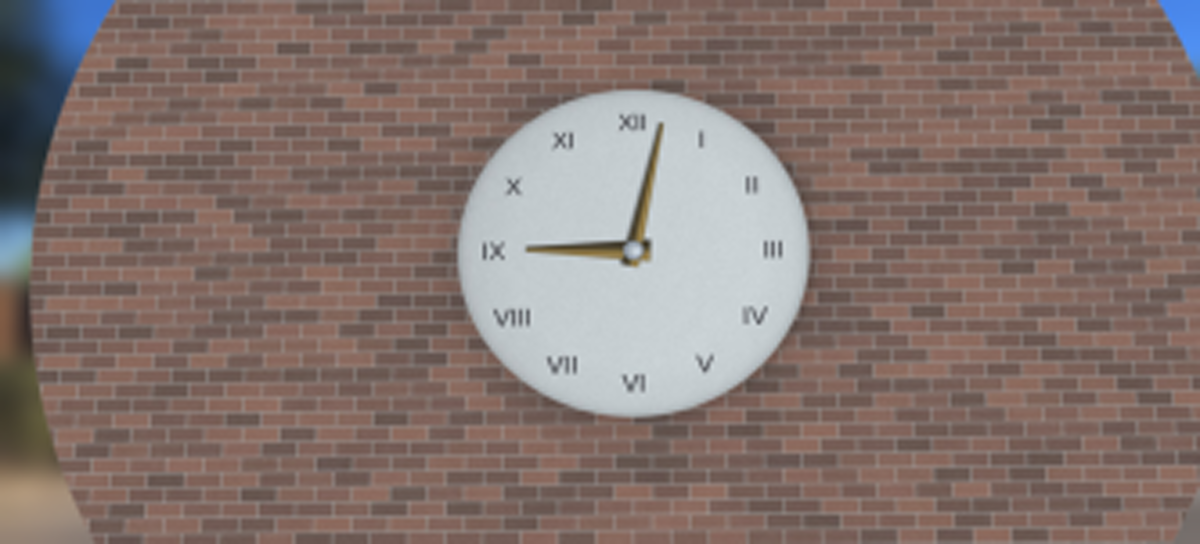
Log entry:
9h02
